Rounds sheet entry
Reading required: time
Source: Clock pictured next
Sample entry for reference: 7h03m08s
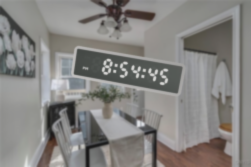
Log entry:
8h54m45s
